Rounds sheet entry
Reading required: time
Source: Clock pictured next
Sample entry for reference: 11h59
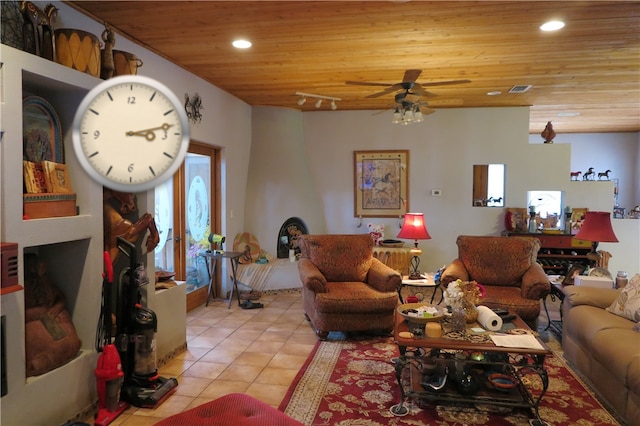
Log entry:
3h13
